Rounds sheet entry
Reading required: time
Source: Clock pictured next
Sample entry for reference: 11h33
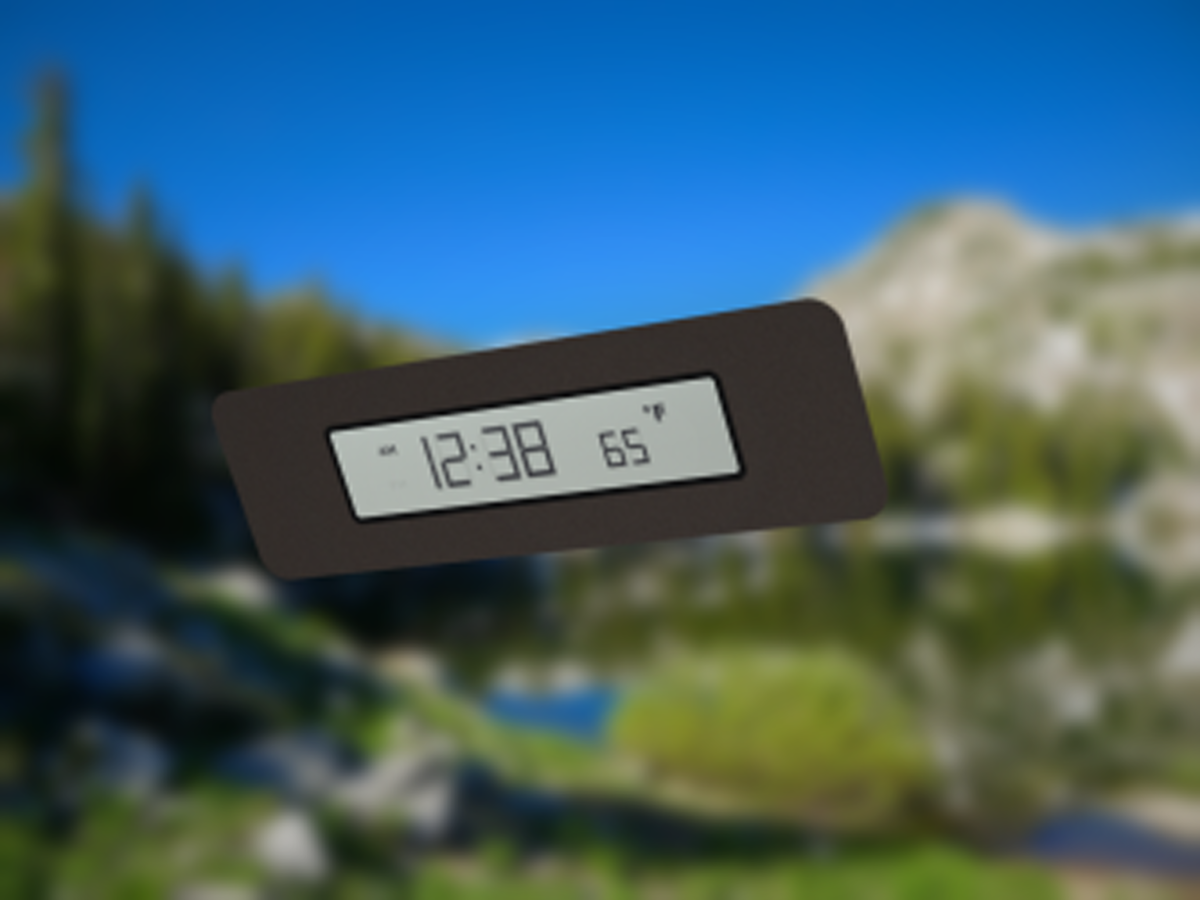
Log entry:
12h38
